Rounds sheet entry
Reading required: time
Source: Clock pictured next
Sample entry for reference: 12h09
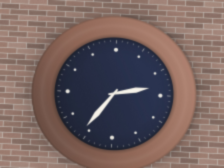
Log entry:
2h36
